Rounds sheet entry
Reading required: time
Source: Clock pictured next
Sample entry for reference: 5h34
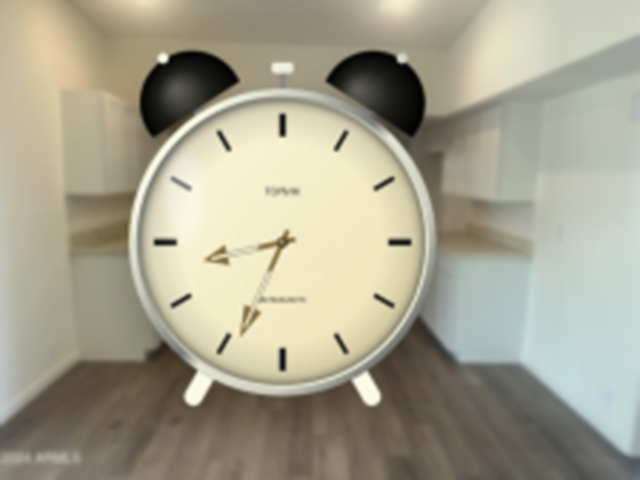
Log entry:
8h34
